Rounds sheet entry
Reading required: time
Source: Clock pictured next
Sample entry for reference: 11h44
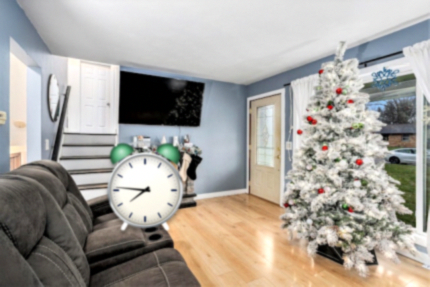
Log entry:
7h46
